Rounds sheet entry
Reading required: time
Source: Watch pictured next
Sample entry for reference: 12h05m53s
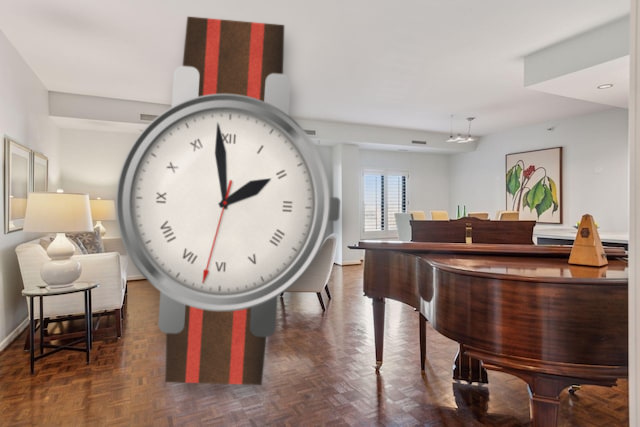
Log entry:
1h58m32s
